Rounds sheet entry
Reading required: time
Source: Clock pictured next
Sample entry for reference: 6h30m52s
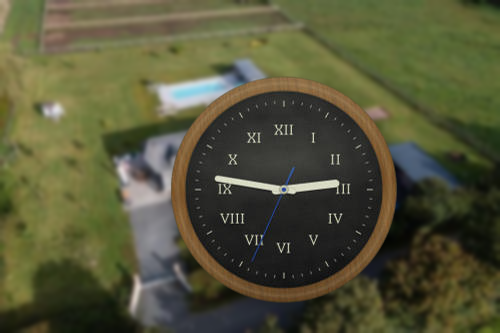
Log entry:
2h46m34s
